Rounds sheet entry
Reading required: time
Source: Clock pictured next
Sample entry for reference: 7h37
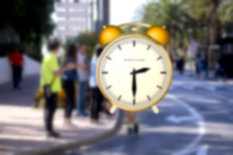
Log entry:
2h30
